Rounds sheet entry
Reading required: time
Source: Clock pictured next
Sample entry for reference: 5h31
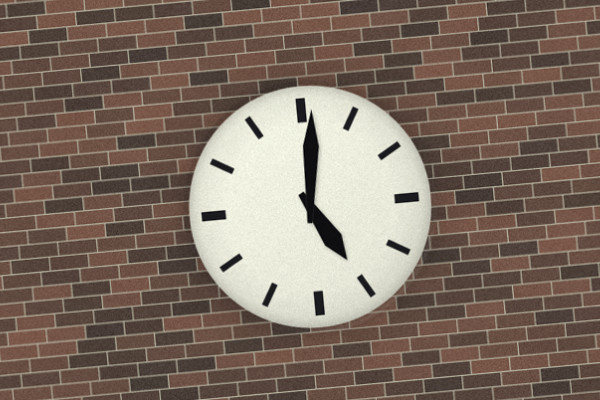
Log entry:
5h01
